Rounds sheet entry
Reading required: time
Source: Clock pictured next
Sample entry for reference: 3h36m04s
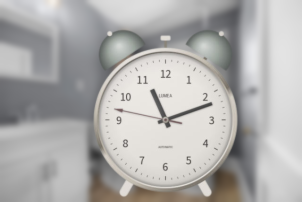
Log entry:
11h11m47s
